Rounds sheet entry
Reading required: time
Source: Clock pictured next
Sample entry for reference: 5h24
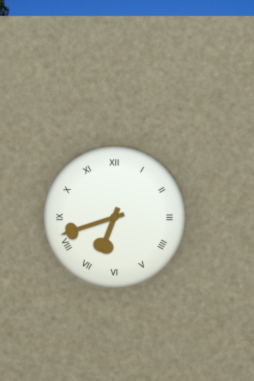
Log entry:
6h42
